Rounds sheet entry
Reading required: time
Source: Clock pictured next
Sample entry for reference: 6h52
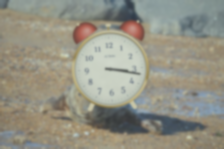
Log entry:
3h17
